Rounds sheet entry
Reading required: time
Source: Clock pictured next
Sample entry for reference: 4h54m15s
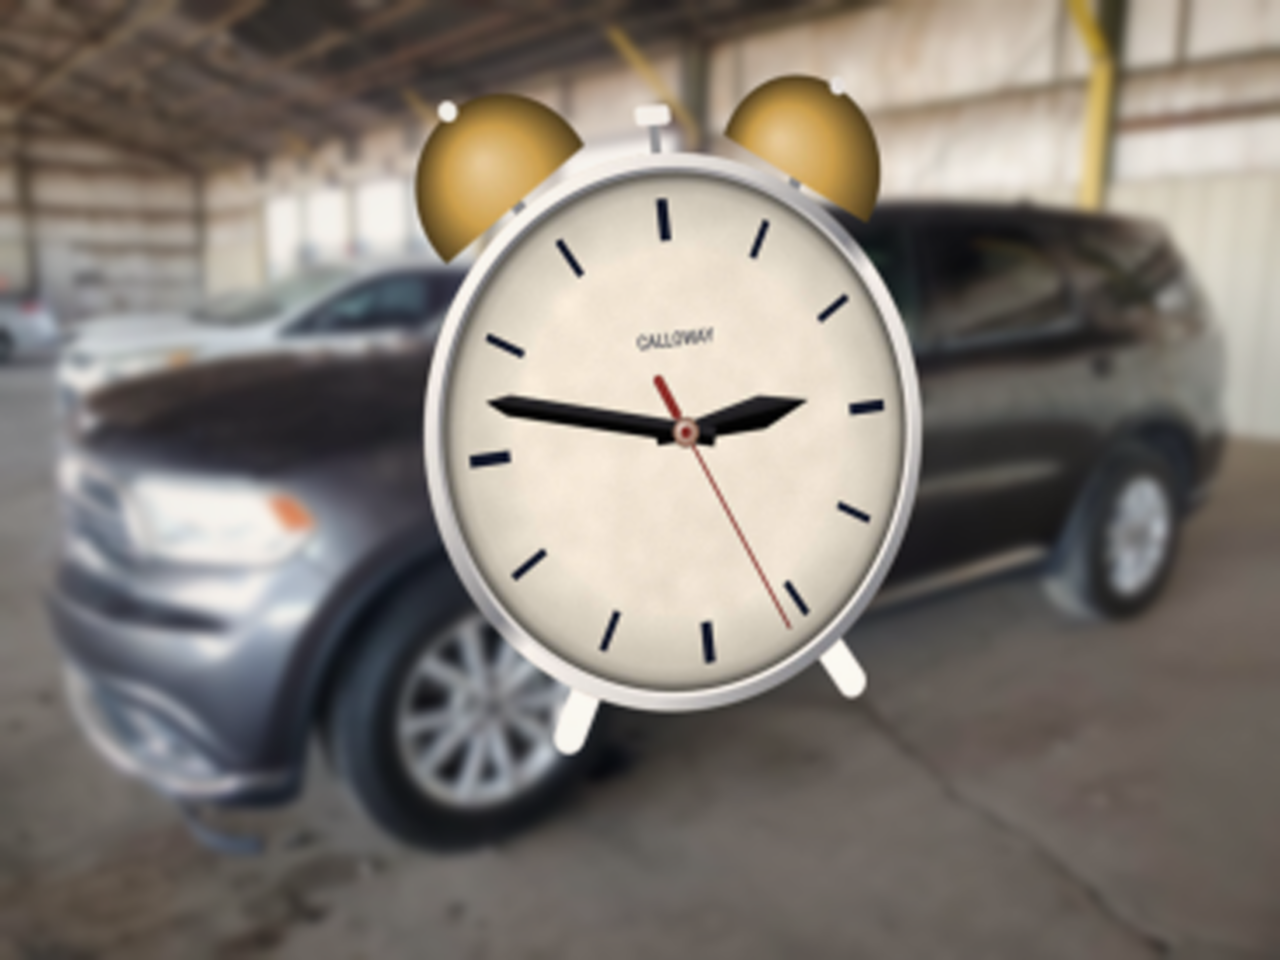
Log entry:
2h47m26s
